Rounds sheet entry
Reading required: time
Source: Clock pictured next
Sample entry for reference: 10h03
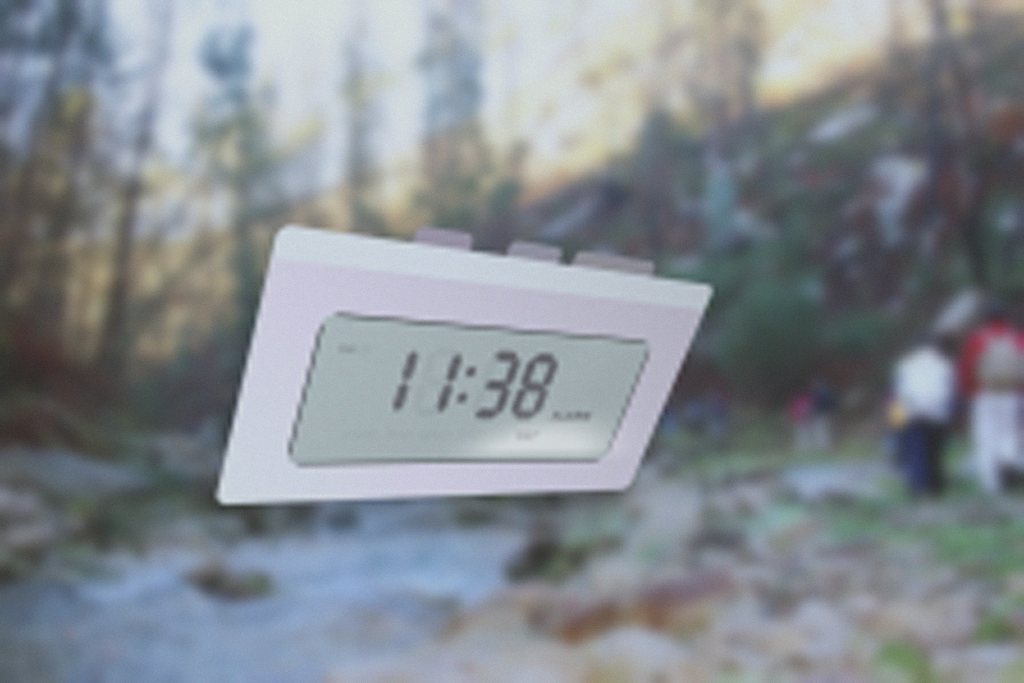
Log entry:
11h38
